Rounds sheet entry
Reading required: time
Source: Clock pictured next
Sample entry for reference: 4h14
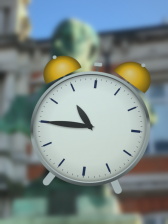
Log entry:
10h45
